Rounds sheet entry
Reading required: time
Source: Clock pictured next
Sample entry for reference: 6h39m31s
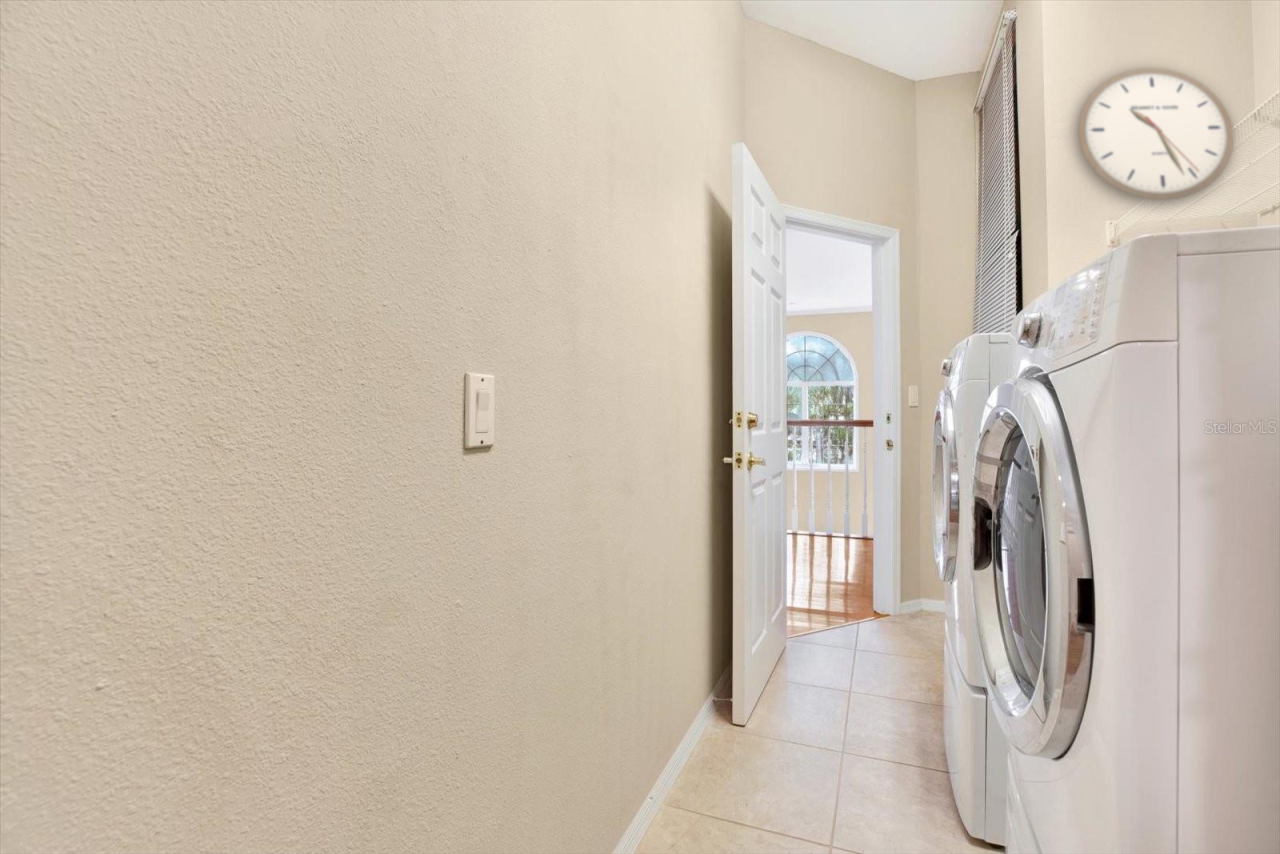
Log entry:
10h26m24s
